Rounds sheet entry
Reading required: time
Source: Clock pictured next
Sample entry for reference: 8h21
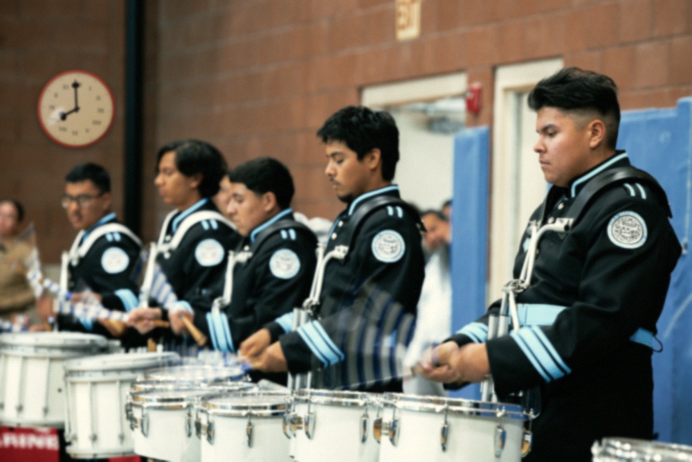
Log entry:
7h59
